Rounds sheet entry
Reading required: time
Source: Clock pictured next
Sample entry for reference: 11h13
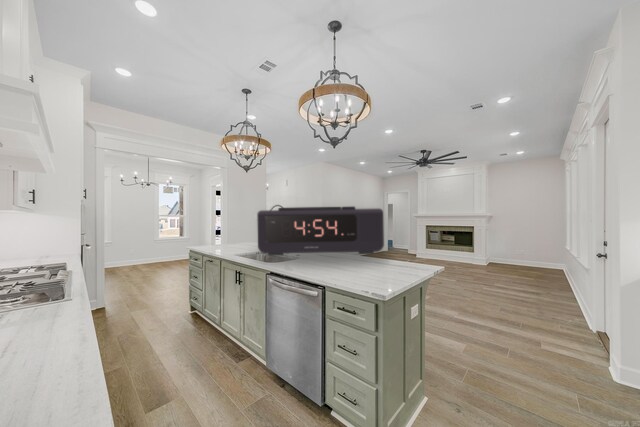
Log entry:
4h54
